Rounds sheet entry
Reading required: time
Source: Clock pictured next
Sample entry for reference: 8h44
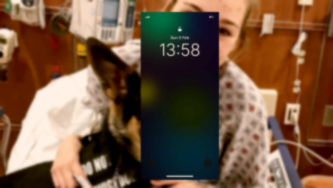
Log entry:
13h58
